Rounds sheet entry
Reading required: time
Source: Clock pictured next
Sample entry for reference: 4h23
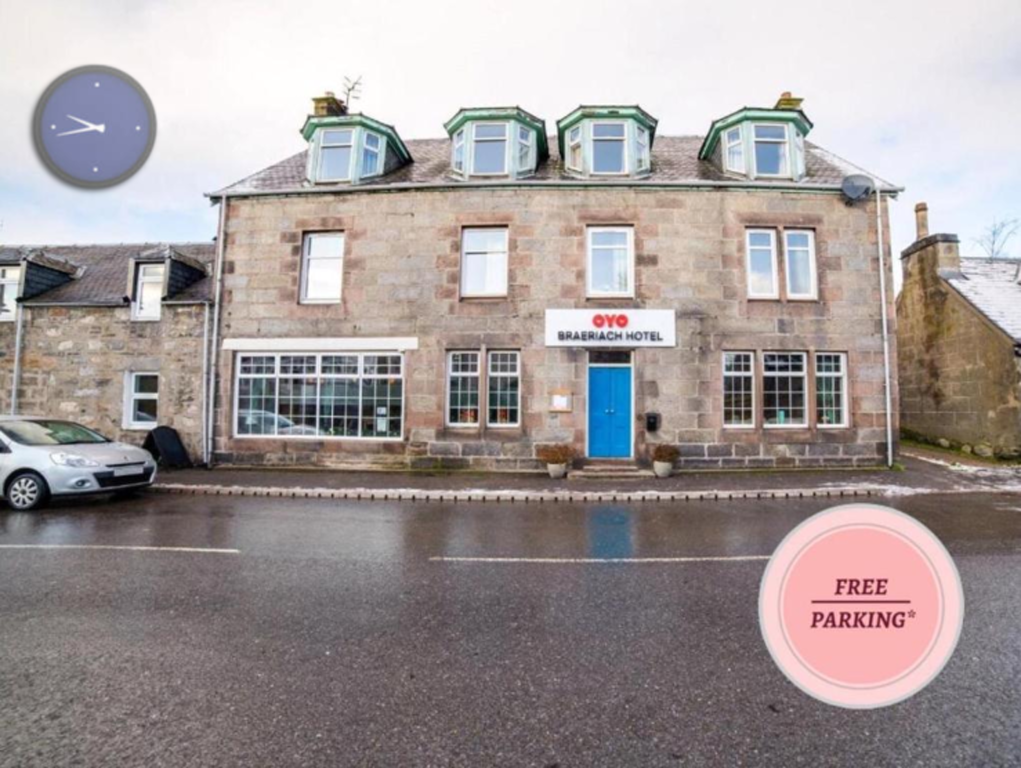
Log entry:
9h43
